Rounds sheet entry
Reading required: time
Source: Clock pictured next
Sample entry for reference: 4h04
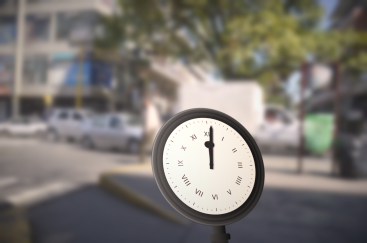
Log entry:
12h01
